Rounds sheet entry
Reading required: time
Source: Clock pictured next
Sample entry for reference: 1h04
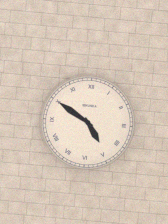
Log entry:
4h50
